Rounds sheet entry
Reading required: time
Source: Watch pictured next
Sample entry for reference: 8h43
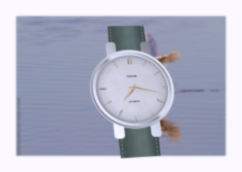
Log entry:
7h17
